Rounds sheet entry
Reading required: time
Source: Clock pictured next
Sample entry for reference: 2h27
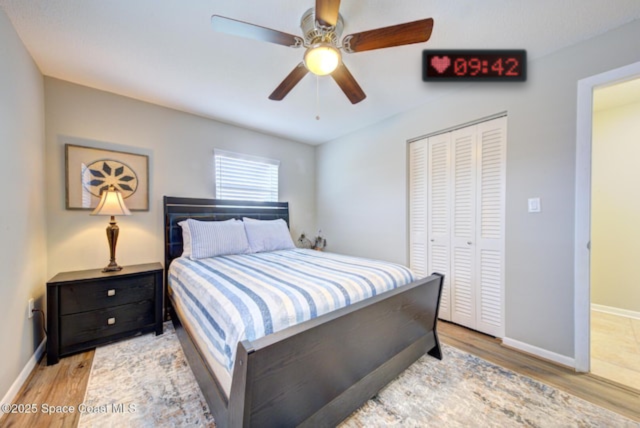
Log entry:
9h42
